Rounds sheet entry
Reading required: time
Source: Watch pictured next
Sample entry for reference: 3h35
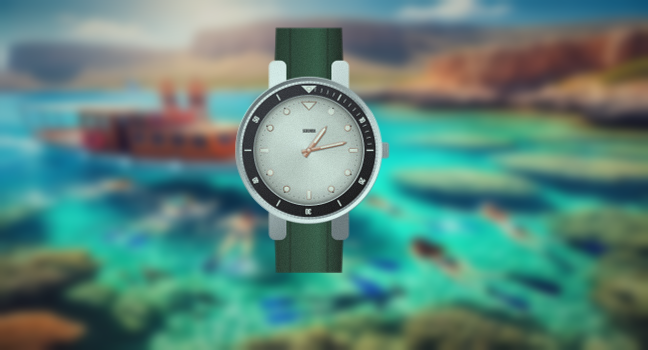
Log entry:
1h13
